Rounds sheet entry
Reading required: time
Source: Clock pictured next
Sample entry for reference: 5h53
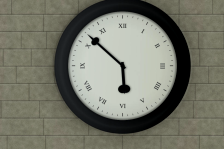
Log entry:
5h52
